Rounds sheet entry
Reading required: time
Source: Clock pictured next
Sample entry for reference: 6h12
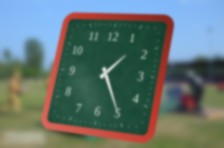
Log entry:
1h25
